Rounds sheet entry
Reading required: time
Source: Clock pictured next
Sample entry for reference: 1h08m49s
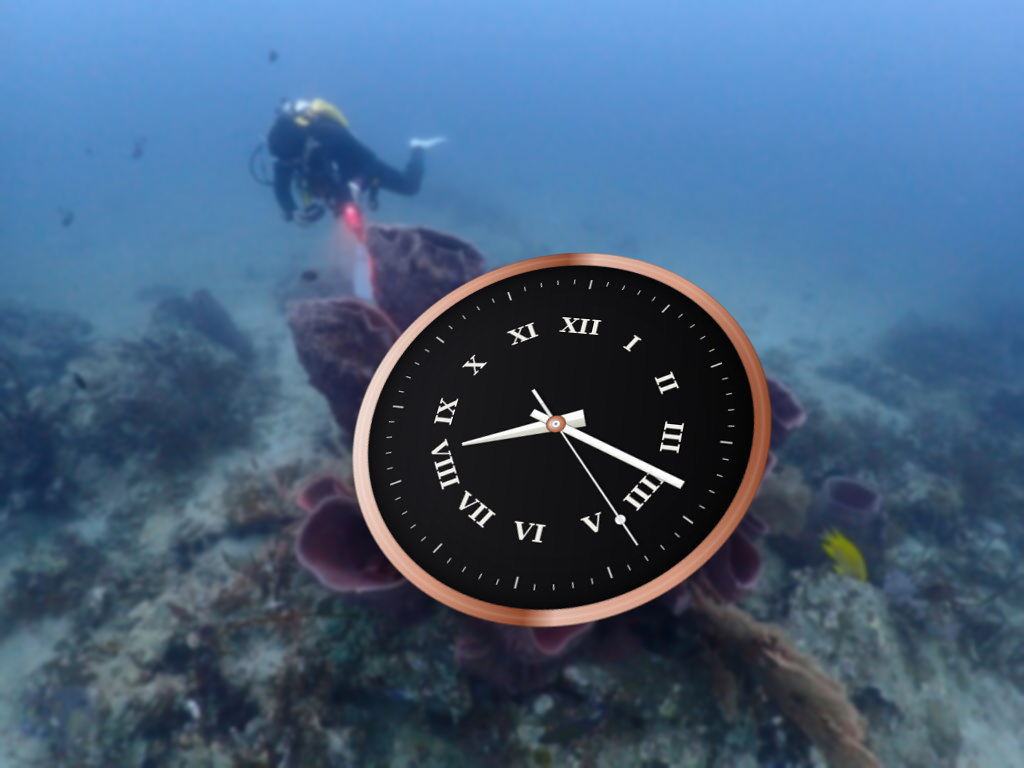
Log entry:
8h18m23s
